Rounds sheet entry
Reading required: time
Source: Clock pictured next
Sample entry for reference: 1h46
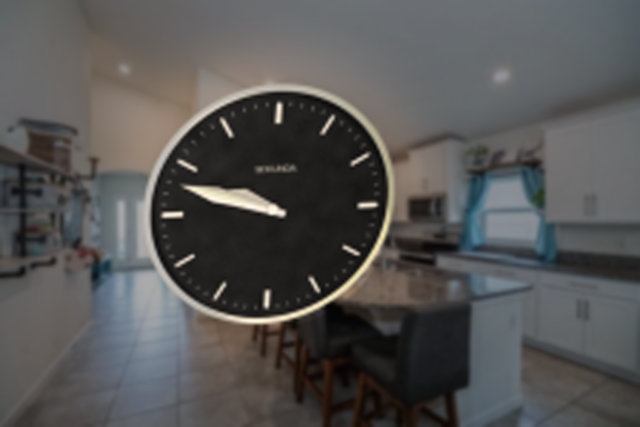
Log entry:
9h48
